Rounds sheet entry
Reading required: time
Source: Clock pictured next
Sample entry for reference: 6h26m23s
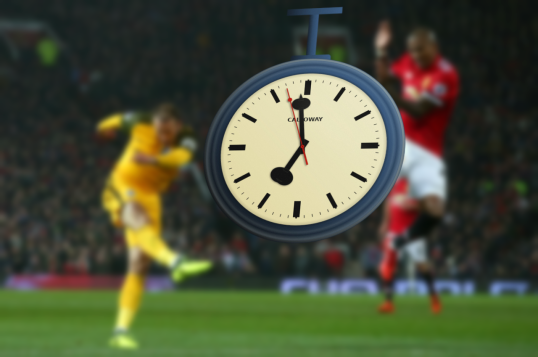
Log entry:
6h58m57s
